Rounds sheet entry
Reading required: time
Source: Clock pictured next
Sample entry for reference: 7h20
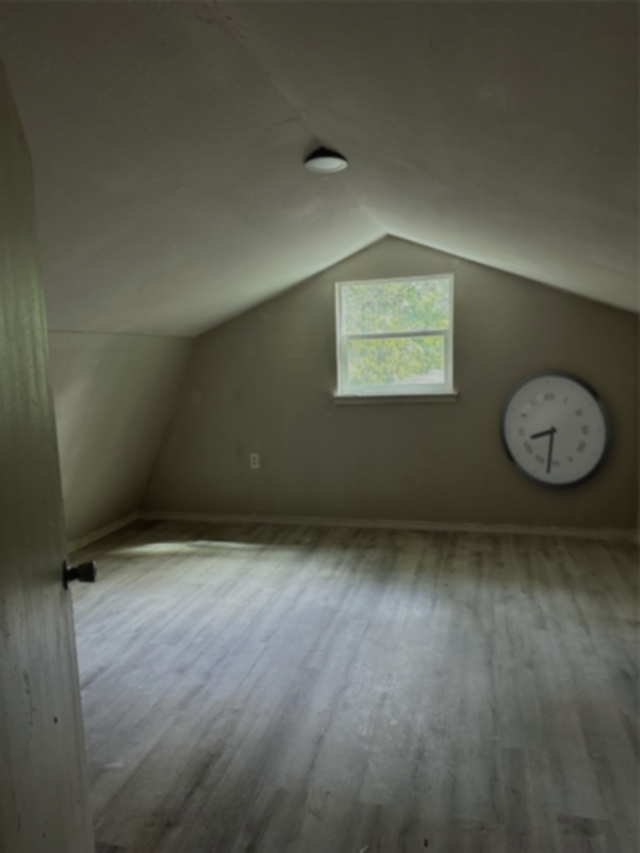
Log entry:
8h32
